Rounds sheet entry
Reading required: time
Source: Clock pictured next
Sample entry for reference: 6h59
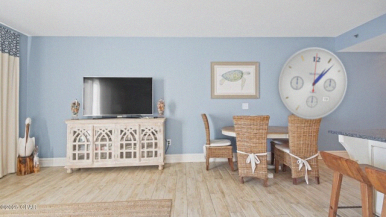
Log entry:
1h07
